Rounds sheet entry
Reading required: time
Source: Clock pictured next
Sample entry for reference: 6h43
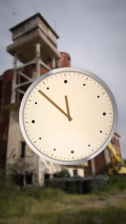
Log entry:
11h53
